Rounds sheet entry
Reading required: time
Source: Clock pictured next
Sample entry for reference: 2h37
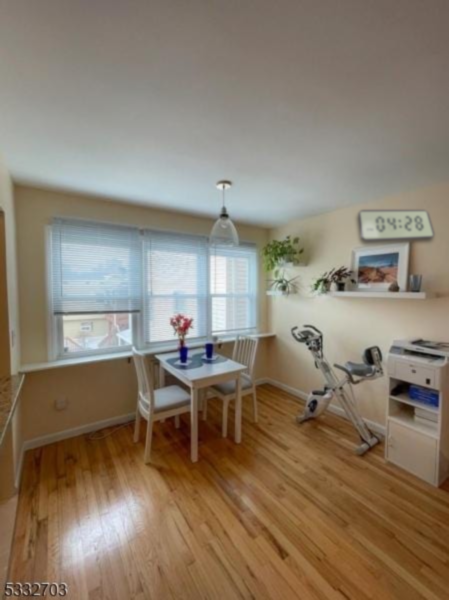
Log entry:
4h28
